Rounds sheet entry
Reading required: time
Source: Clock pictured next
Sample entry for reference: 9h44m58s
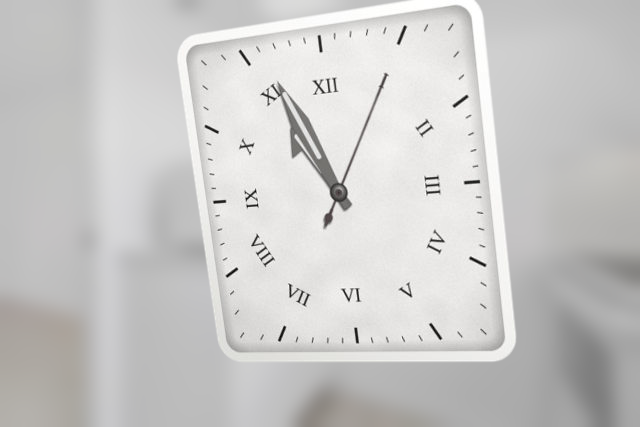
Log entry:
10h56m05s
